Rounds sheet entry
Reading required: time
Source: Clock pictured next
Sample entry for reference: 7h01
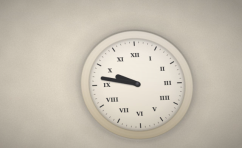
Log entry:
9h47
